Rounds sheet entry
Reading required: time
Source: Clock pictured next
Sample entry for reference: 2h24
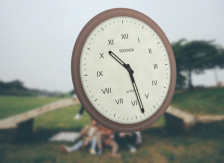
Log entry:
10h28
